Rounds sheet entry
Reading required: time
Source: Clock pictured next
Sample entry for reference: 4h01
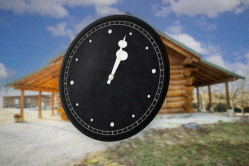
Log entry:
1h04
